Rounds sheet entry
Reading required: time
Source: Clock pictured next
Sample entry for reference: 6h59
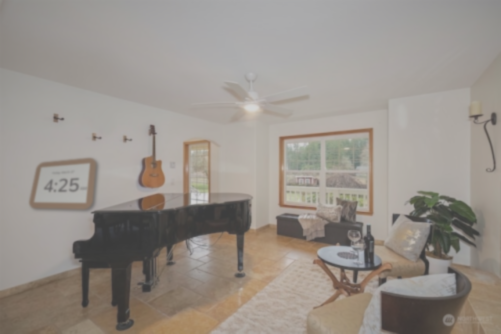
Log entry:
4h25
